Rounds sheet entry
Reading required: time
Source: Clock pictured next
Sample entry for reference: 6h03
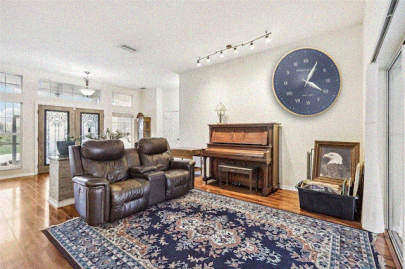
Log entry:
4h05
